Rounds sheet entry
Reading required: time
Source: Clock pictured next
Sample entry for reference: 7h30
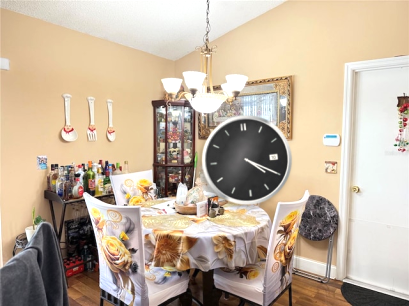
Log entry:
4h20
